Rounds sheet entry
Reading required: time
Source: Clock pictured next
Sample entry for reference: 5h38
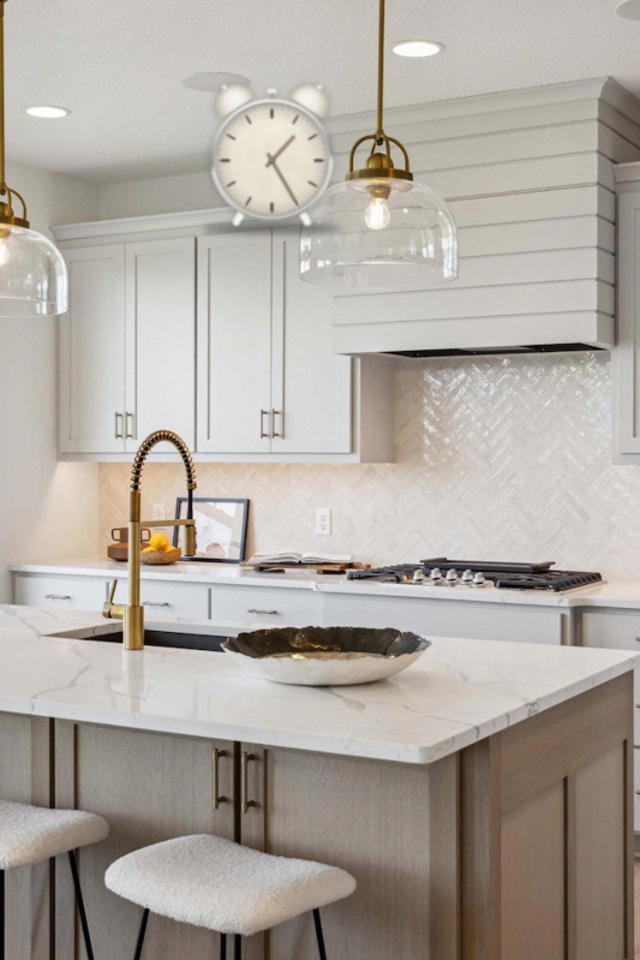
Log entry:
1h25
